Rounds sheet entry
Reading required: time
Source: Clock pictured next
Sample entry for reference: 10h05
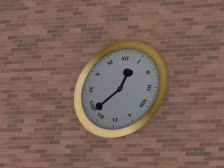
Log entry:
12h38
